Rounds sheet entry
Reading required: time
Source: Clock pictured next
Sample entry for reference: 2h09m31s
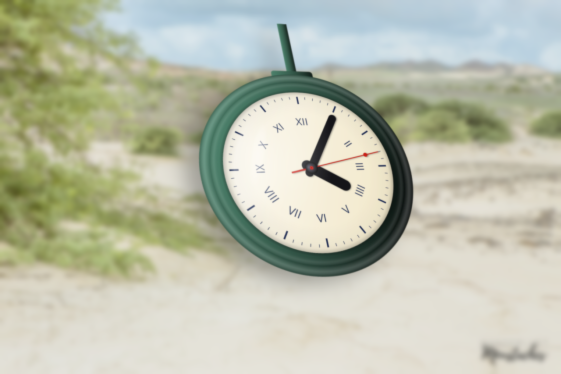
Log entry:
4h05m13s
